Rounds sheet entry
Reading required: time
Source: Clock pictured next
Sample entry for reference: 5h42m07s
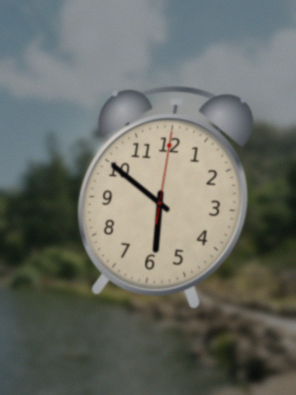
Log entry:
5h50m00s
